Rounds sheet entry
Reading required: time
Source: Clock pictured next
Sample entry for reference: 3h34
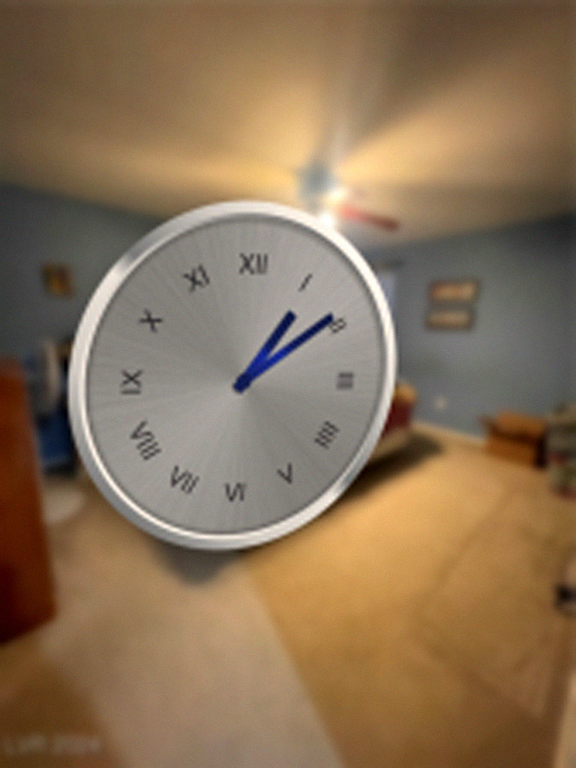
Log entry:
1h09
